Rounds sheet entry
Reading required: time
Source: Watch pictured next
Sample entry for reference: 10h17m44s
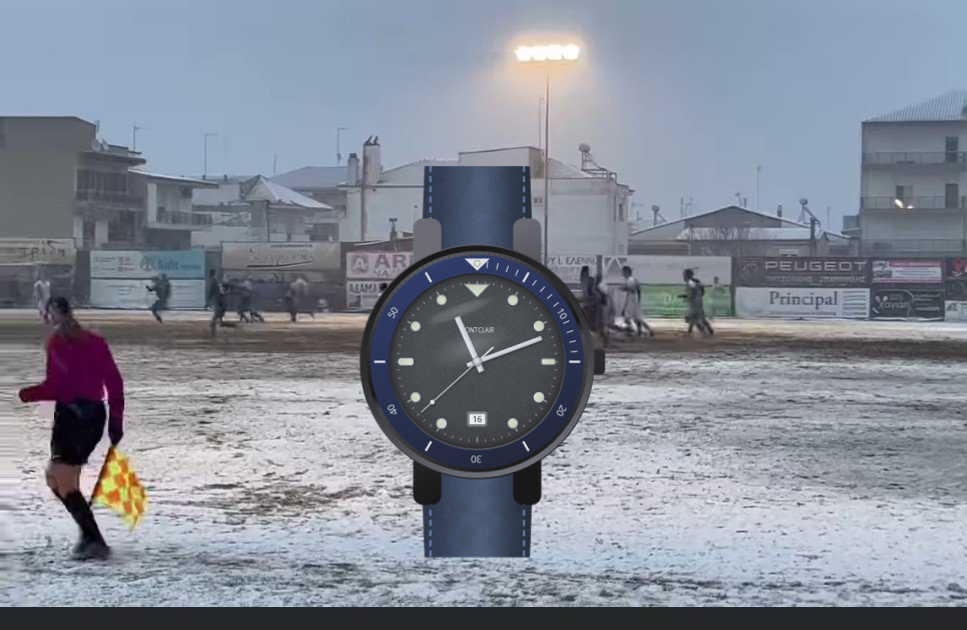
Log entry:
11h11m38s
